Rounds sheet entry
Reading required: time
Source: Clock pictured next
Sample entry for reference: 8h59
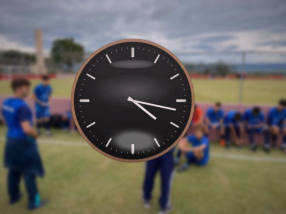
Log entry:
4h17
